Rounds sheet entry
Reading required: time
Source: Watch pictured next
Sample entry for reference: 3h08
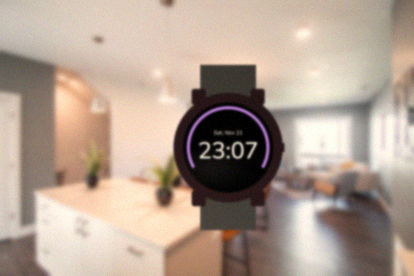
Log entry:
23h07
